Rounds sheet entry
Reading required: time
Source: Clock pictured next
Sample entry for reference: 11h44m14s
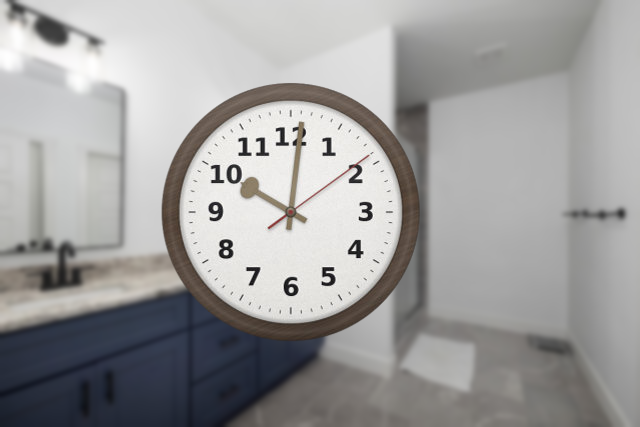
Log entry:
10h01m09s
